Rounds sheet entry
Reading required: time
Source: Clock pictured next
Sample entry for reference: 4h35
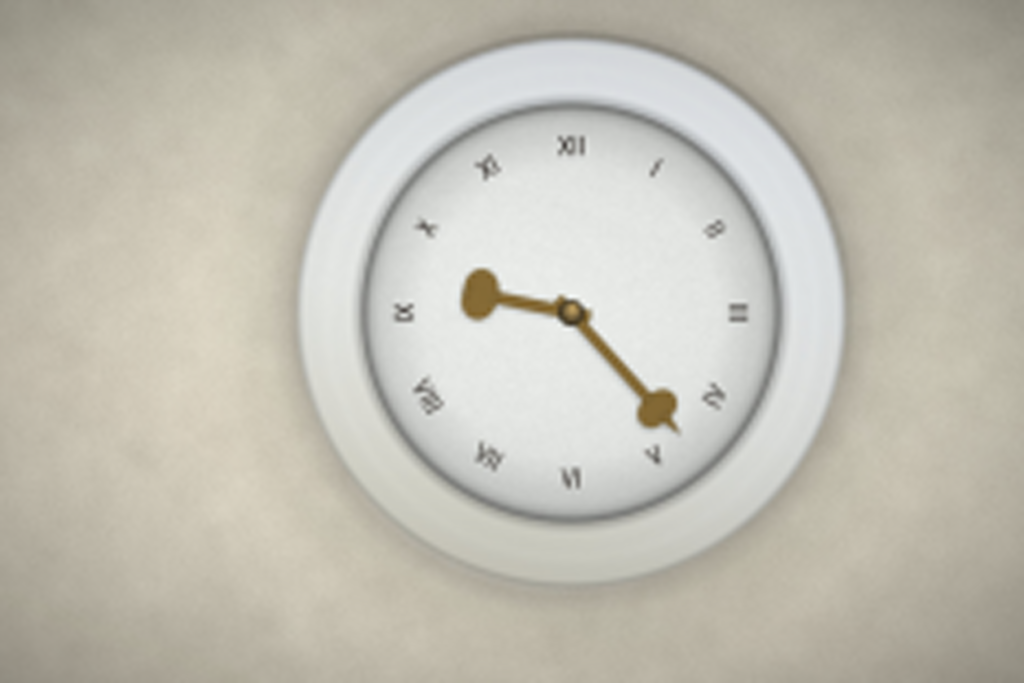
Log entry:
9h23
